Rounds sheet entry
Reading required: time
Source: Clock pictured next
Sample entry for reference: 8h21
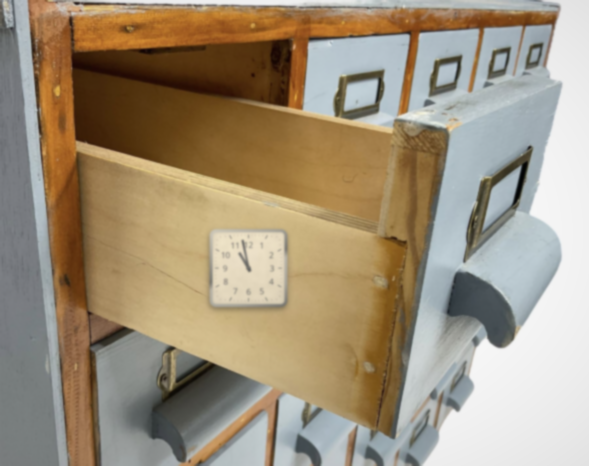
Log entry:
10h58
